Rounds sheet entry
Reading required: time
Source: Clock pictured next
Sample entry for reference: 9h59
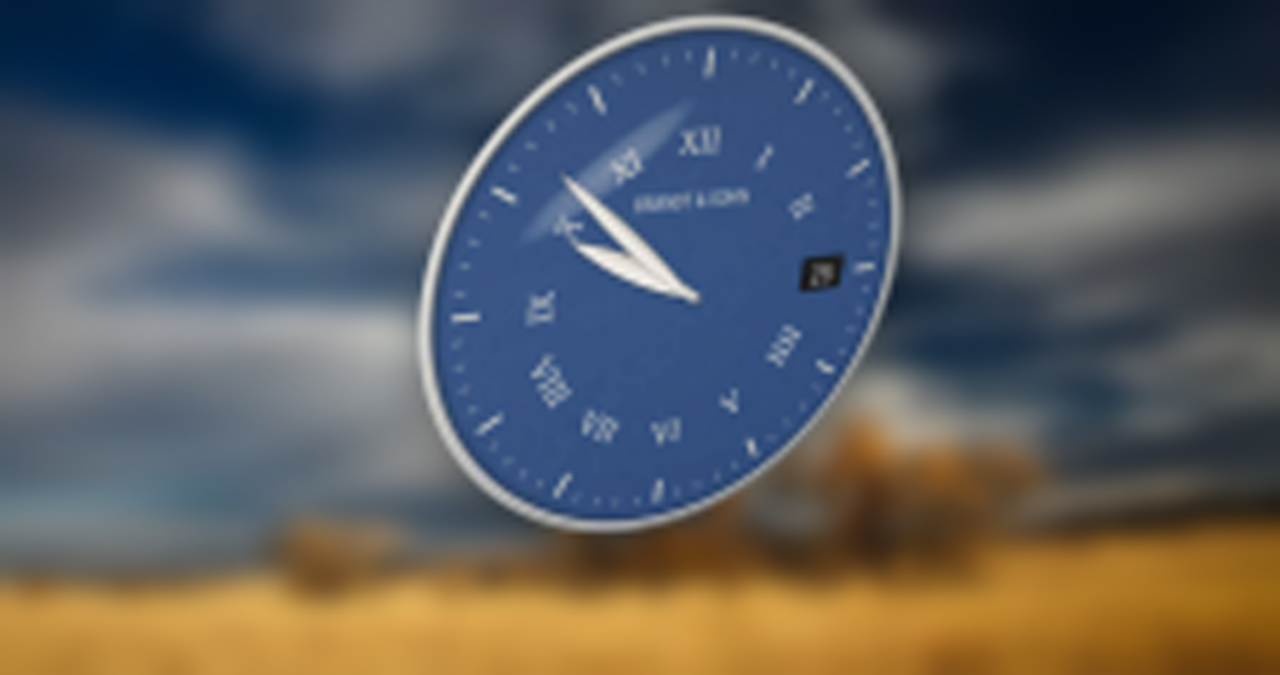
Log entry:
9h52
